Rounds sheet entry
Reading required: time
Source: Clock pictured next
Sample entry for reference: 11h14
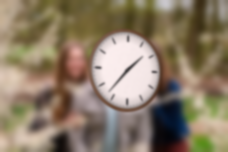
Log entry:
1h37
